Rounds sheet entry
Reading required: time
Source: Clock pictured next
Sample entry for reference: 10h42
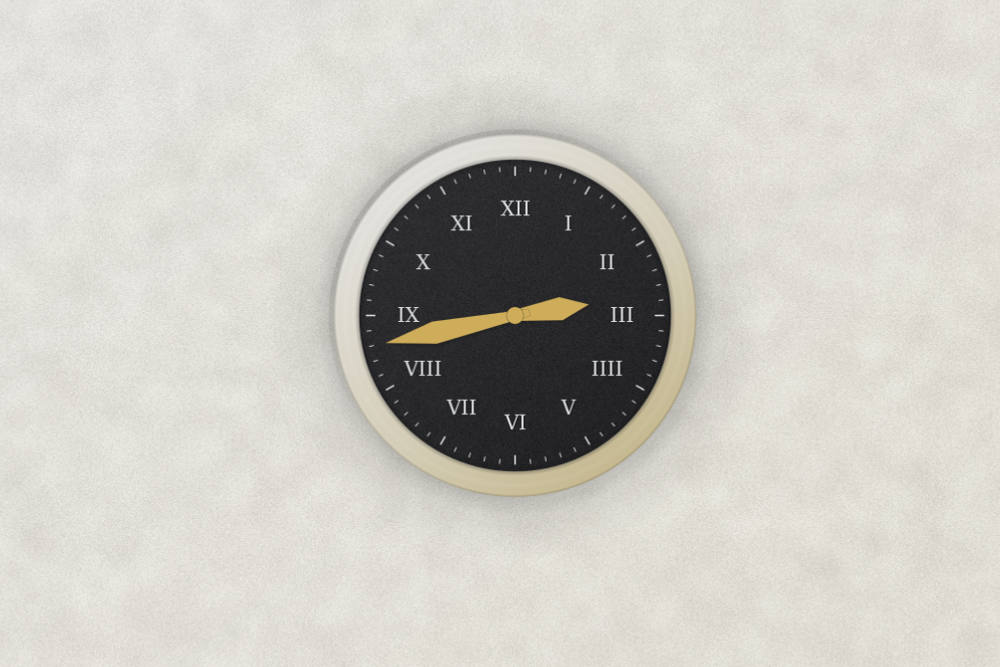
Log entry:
2h43
